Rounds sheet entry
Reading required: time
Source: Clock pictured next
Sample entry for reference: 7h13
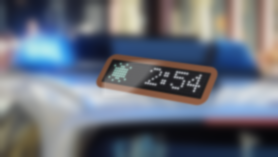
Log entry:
2h54
